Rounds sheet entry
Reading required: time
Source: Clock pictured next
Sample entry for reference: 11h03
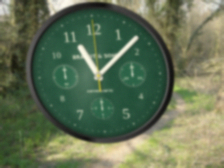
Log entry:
11h08
